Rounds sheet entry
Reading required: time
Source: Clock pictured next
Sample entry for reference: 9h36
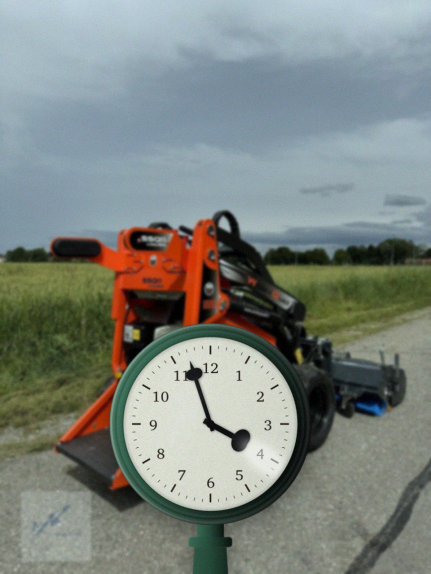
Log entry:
3h57
